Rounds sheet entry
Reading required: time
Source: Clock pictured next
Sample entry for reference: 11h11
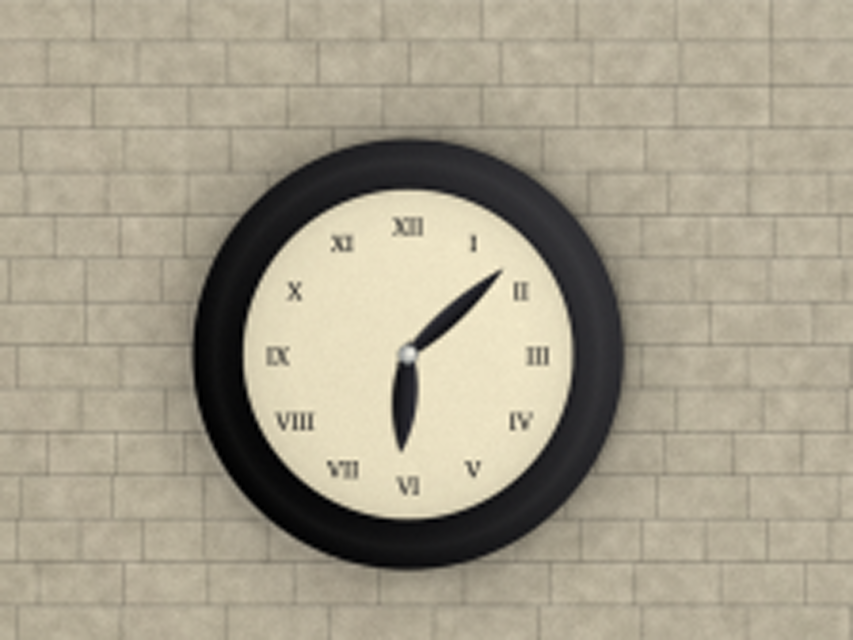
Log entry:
6h08
